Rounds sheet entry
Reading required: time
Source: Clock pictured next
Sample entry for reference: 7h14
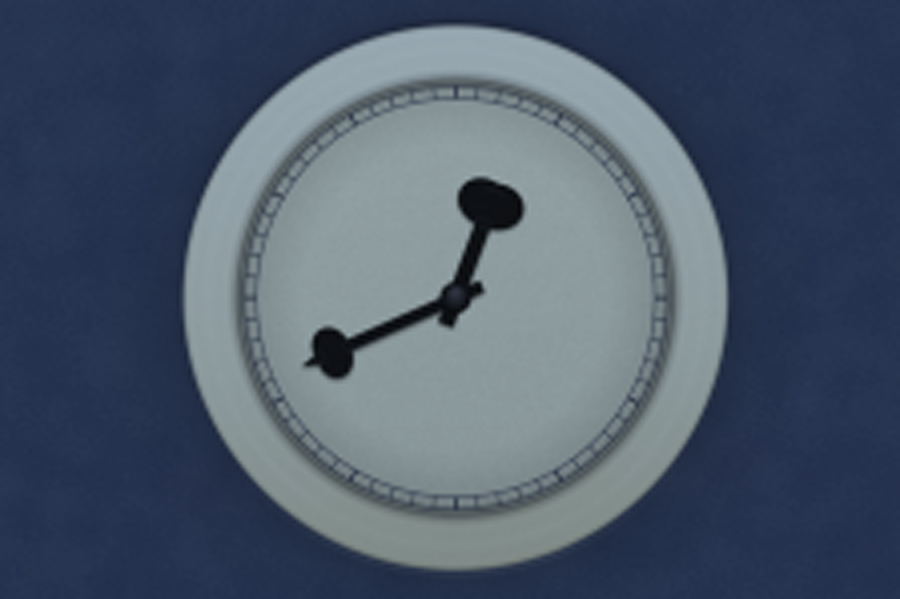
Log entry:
12h41
